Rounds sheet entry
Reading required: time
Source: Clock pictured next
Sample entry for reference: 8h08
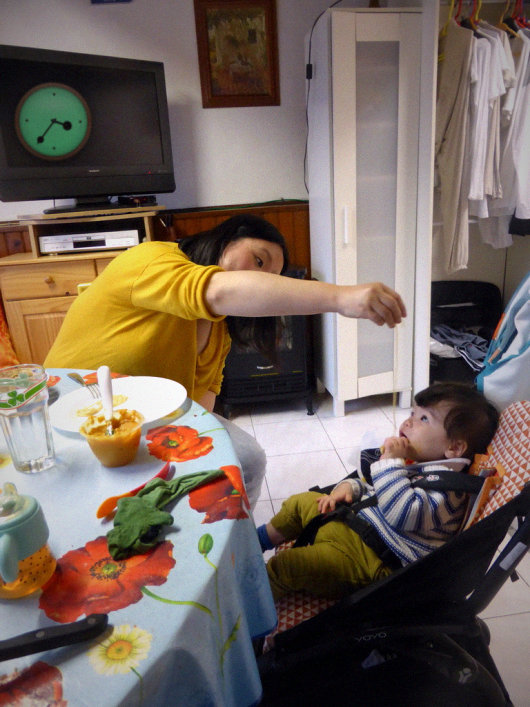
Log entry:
3h36
